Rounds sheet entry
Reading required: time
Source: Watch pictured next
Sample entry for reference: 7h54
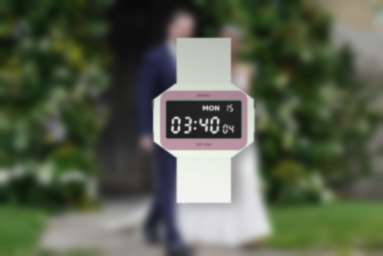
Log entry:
3h40
